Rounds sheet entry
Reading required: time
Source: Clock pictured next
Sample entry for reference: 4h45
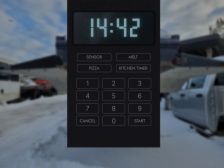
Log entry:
14h42
